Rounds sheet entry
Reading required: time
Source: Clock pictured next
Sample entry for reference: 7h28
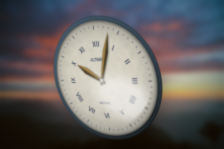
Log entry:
10h03
